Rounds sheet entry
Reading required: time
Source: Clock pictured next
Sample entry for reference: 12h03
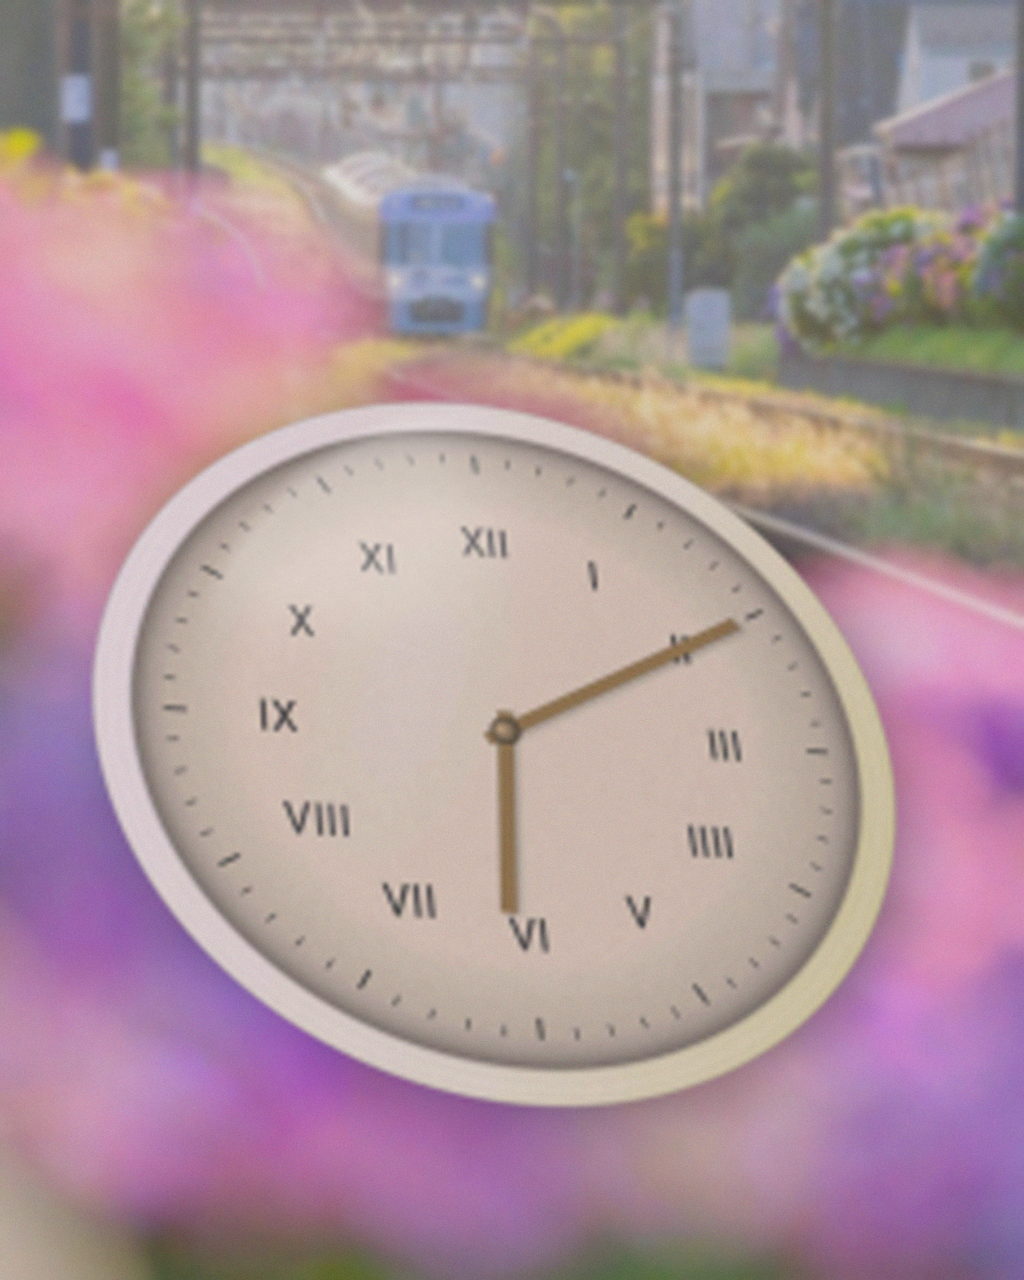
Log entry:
6h10
